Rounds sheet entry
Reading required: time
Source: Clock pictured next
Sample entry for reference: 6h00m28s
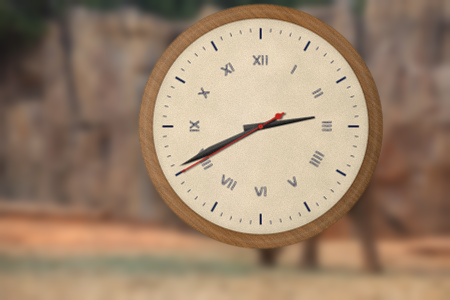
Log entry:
2h40m40s
